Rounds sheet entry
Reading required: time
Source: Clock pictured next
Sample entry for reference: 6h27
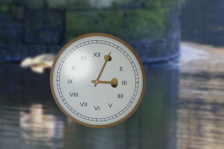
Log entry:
3h04
